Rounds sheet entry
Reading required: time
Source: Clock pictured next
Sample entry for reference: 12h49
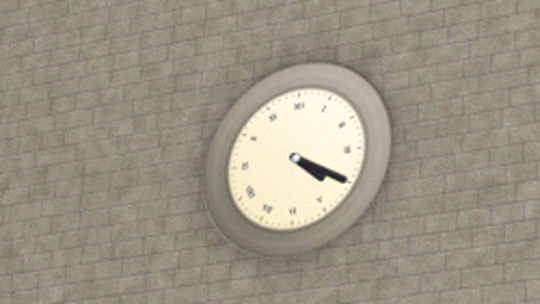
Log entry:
4h20
